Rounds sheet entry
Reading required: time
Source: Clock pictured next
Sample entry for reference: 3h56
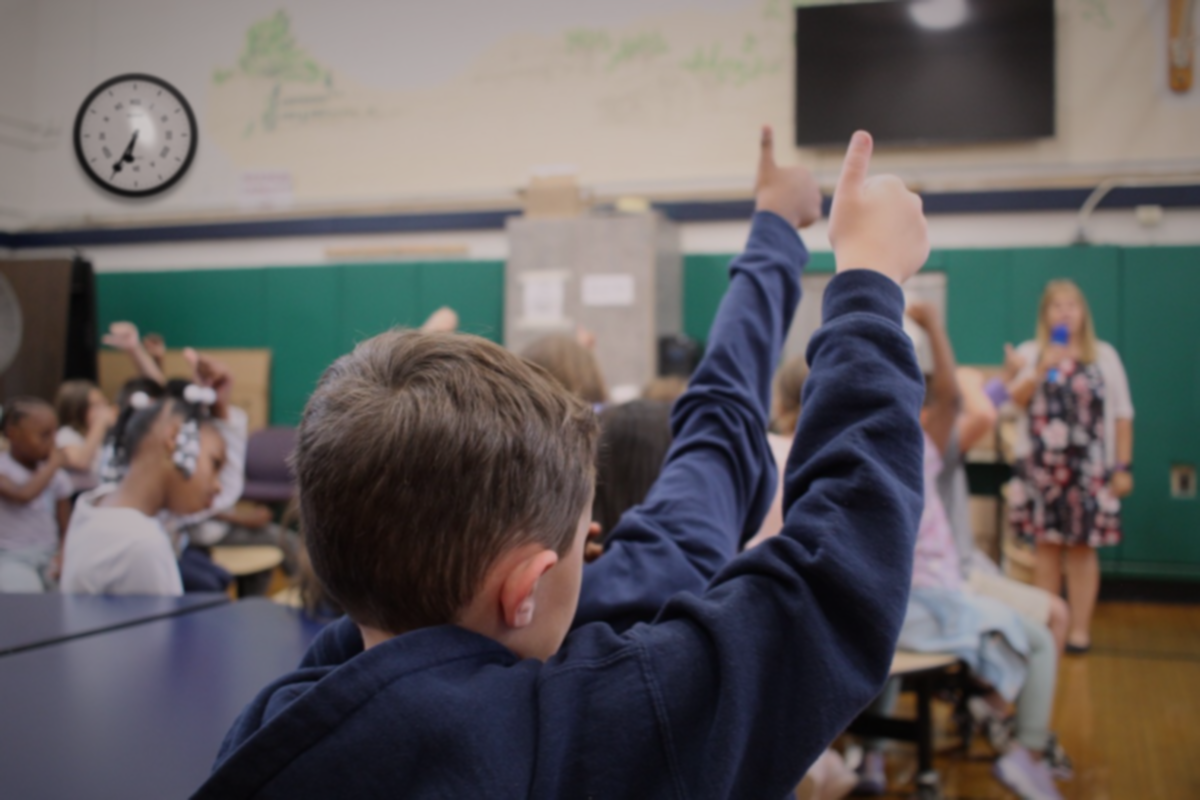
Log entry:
6h35
